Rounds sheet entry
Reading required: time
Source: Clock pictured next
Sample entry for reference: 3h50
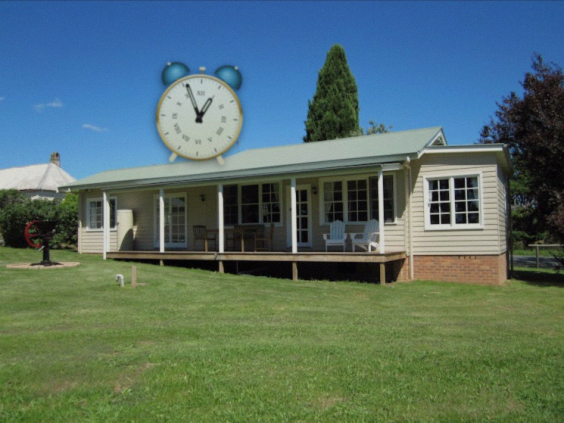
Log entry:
12h56
